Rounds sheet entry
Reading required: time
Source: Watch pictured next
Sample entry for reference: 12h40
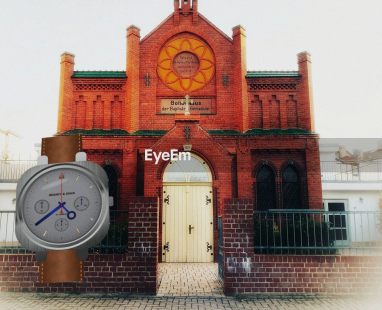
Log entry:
4h39
